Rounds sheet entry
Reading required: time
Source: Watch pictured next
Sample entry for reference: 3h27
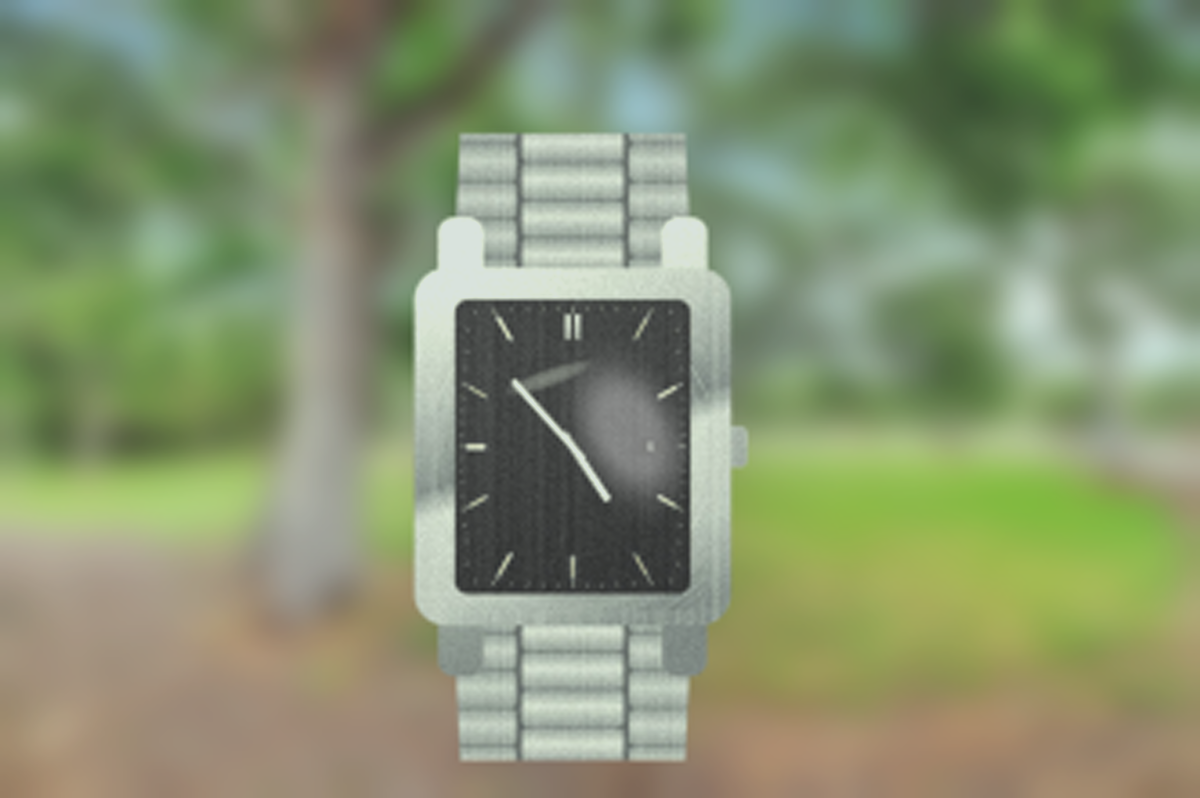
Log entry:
4h53
